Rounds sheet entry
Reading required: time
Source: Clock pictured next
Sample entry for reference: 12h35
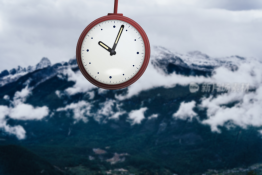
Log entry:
10h03
